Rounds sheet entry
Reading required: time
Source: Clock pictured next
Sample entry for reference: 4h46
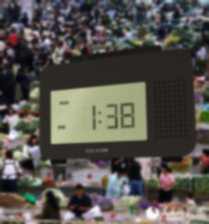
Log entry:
1h38
